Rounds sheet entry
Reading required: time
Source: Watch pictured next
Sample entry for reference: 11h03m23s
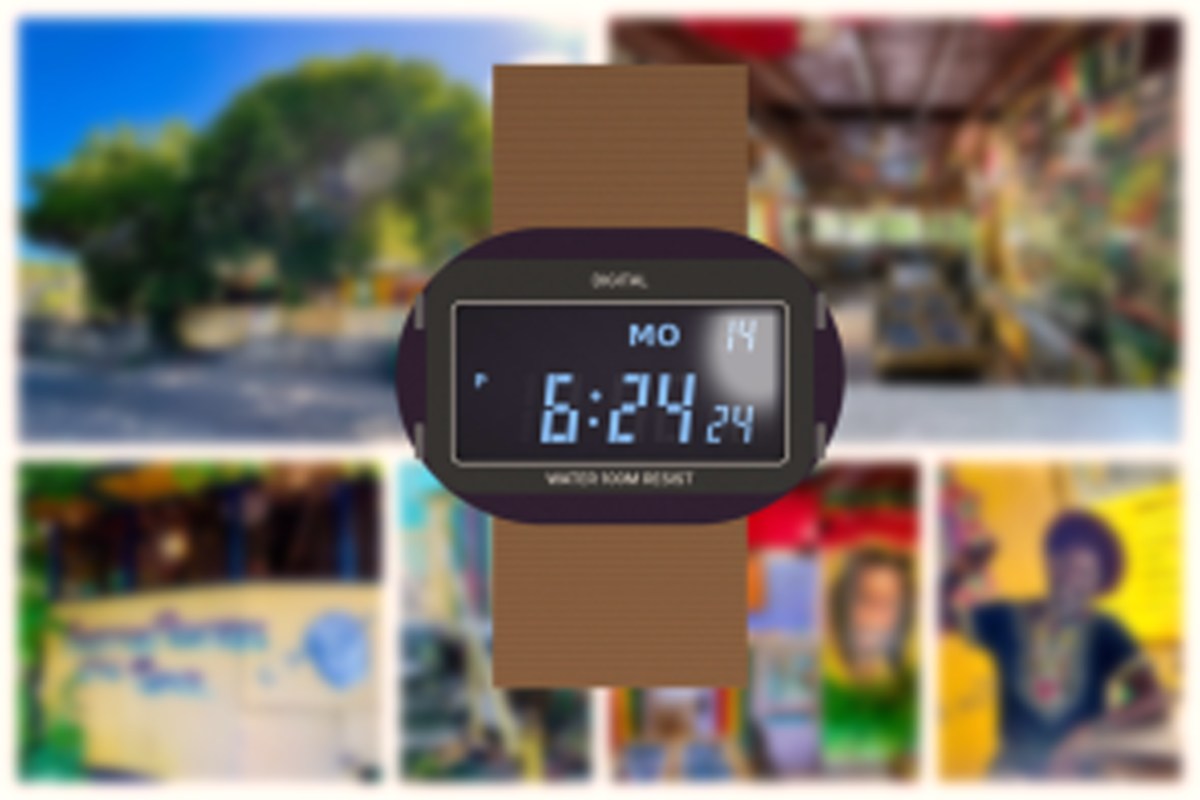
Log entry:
6h24m24s
